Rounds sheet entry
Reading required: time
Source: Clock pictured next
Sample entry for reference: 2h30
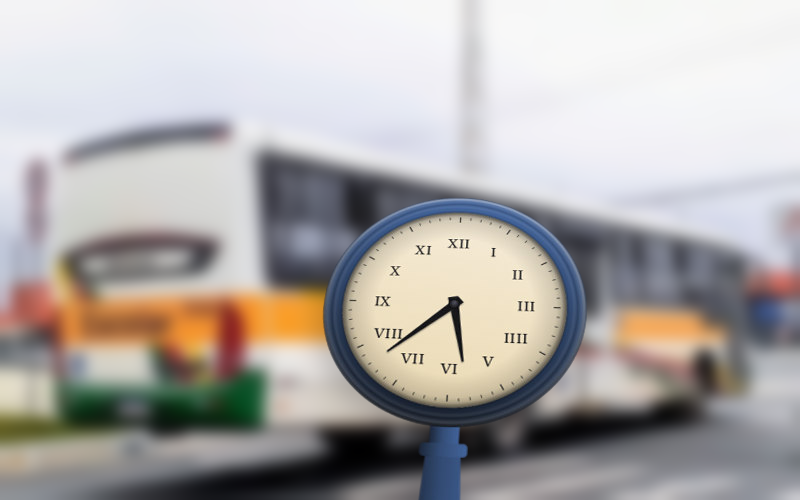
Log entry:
5h38
